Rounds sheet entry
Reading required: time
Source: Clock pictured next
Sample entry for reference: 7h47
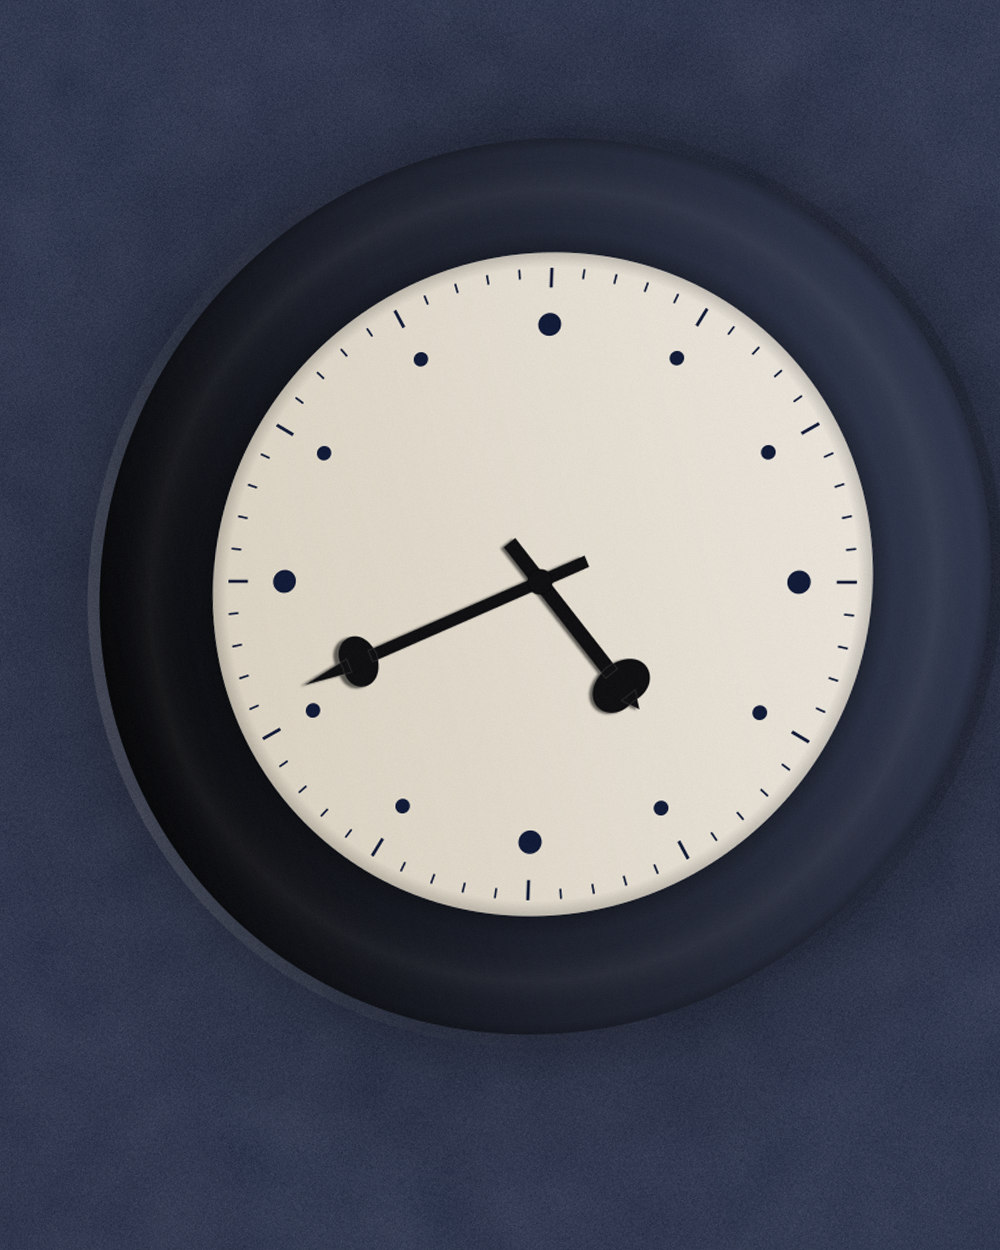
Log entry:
4h41
